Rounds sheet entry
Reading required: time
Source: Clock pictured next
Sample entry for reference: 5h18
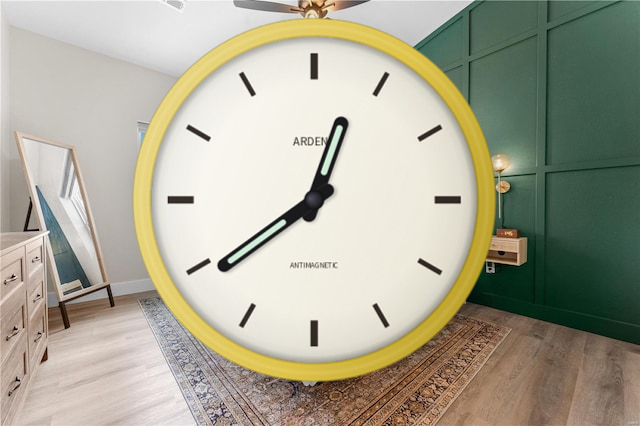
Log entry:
12h39
